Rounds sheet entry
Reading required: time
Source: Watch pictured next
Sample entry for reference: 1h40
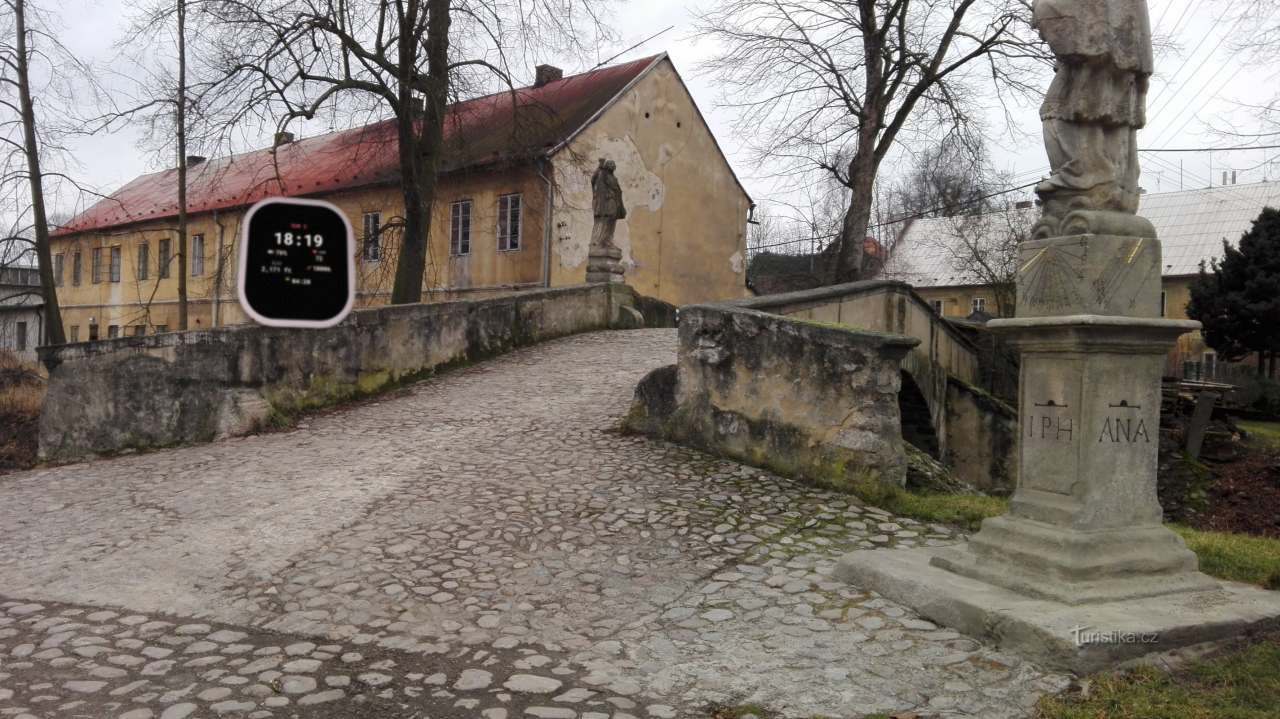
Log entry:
18h19
